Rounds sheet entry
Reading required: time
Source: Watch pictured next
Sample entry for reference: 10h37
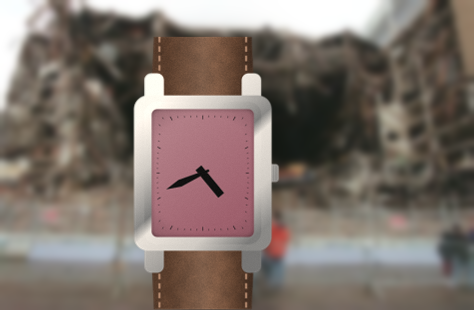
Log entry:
4h41
